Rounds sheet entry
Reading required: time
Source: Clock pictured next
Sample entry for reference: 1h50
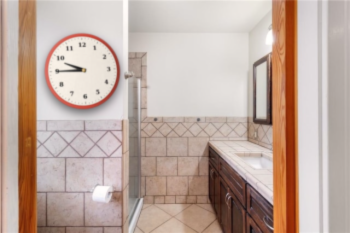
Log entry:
9h45
